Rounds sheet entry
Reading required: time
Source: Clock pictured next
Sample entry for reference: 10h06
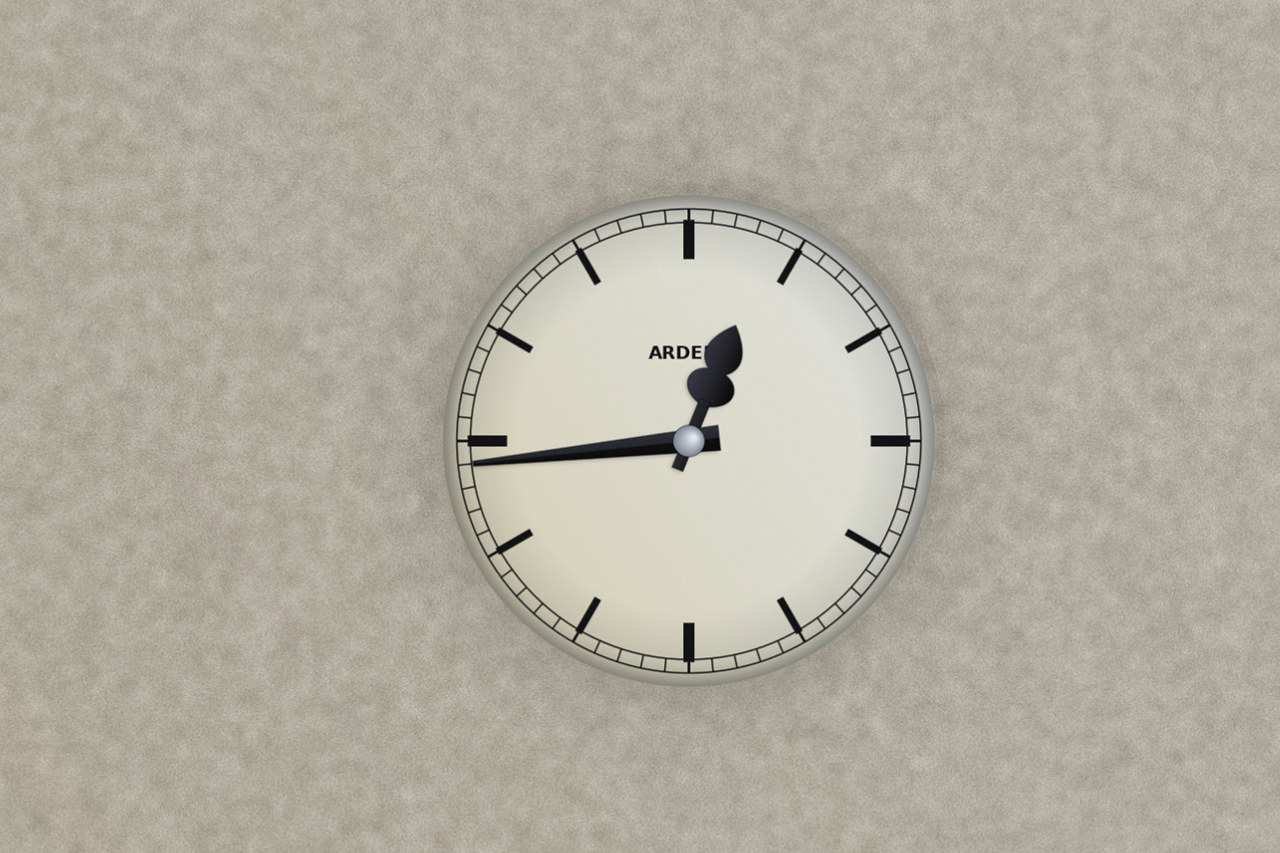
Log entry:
12h44
